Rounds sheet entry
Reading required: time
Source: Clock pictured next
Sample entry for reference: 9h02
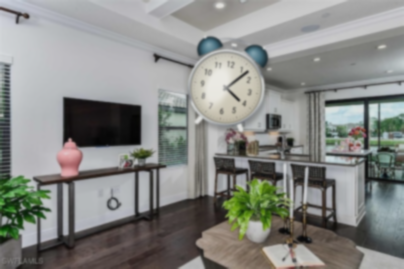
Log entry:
4h07
